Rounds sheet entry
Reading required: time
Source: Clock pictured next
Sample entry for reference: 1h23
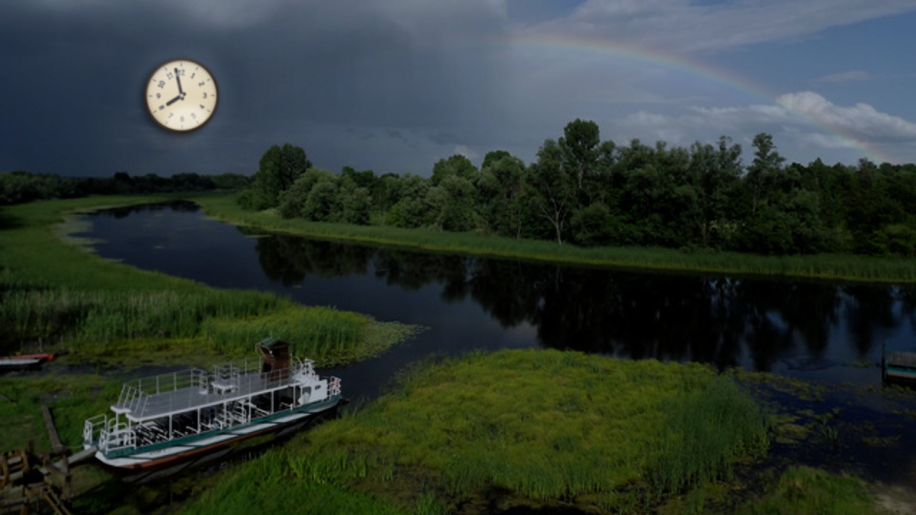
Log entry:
7h58
